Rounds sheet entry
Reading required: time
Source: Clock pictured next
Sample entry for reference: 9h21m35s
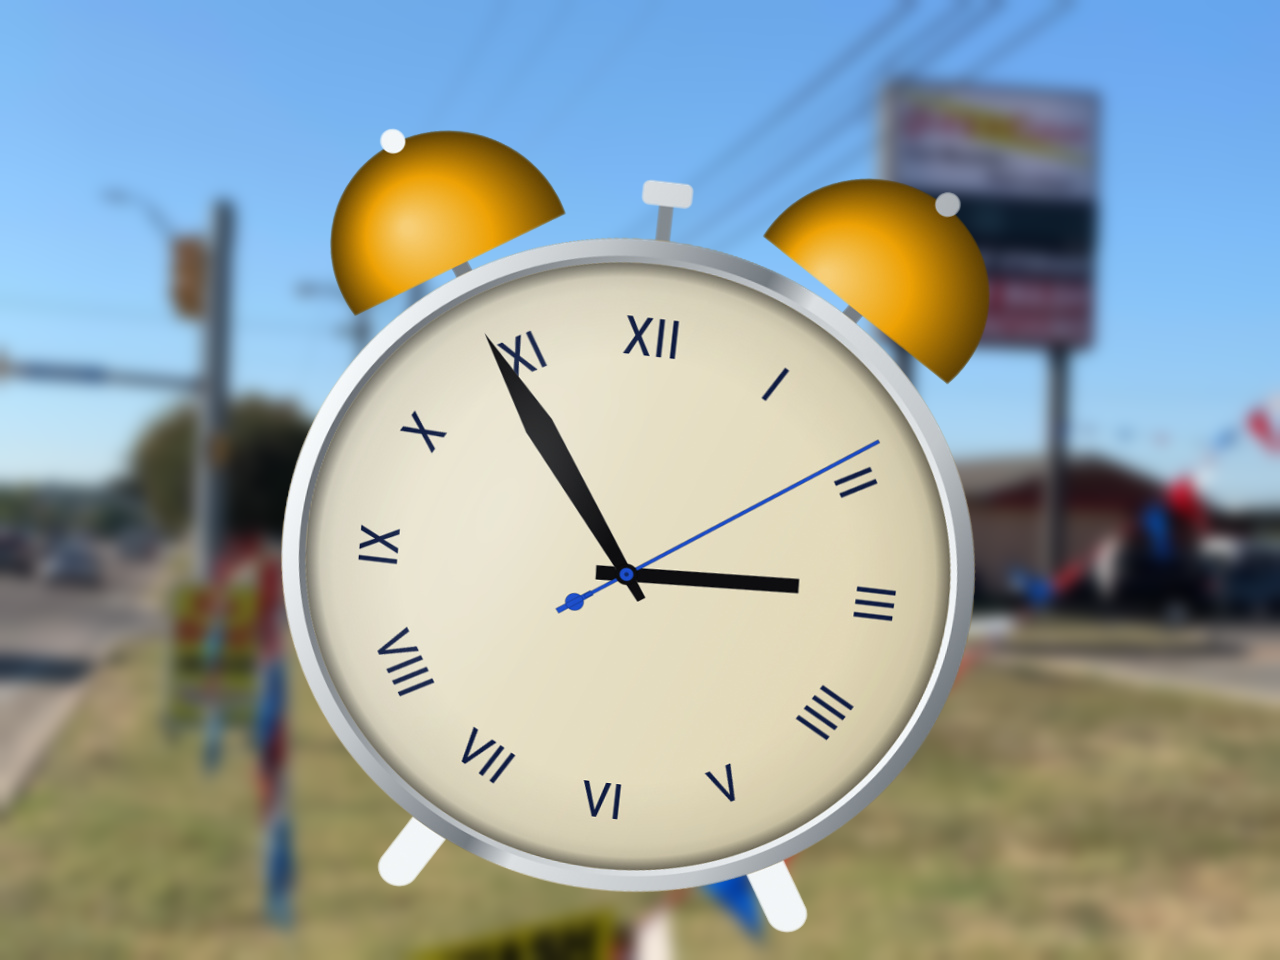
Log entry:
2h54m09s
